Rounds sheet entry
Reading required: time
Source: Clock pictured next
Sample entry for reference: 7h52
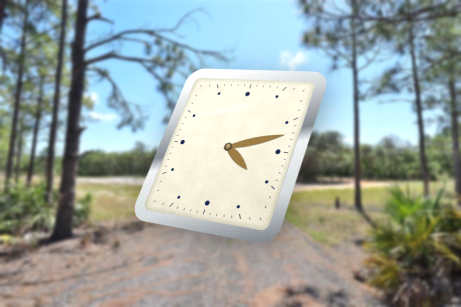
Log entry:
4h12
